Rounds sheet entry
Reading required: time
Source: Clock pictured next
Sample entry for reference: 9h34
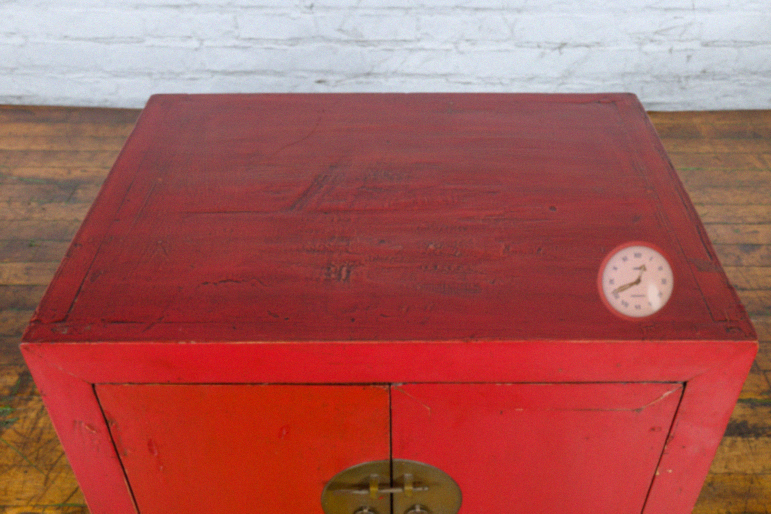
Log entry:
12h41
